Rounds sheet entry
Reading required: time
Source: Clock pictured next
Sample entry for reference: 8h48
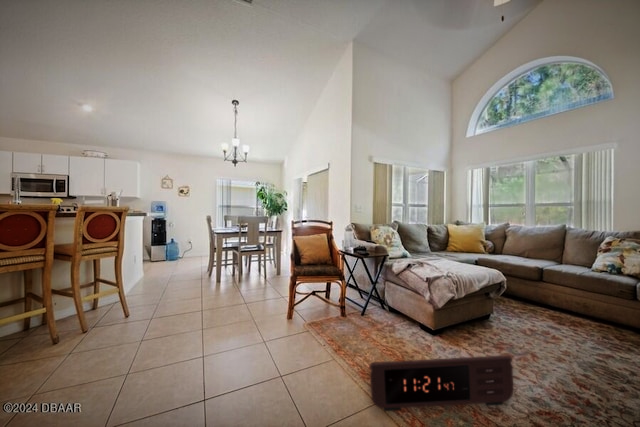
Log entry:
11h21
